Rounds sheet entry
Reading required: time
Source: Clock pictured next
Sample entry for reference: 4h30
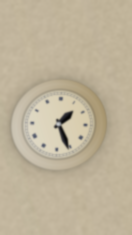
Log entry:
1h26
